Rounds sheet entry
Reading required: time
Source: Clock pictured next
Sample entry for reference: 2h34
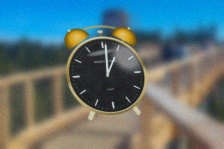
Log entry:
1h01
